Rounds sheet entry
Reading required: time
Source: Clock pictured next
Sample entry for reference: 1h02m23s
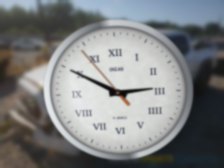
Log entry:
2h49m54s
